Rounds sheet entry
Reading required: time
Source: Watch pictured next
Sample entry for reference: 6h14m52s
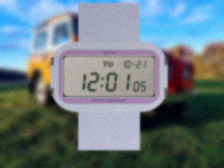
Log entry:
12h01m05s
